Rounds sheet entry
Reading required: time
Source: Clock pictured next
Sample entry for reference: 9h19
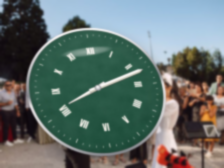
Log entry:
8h12
